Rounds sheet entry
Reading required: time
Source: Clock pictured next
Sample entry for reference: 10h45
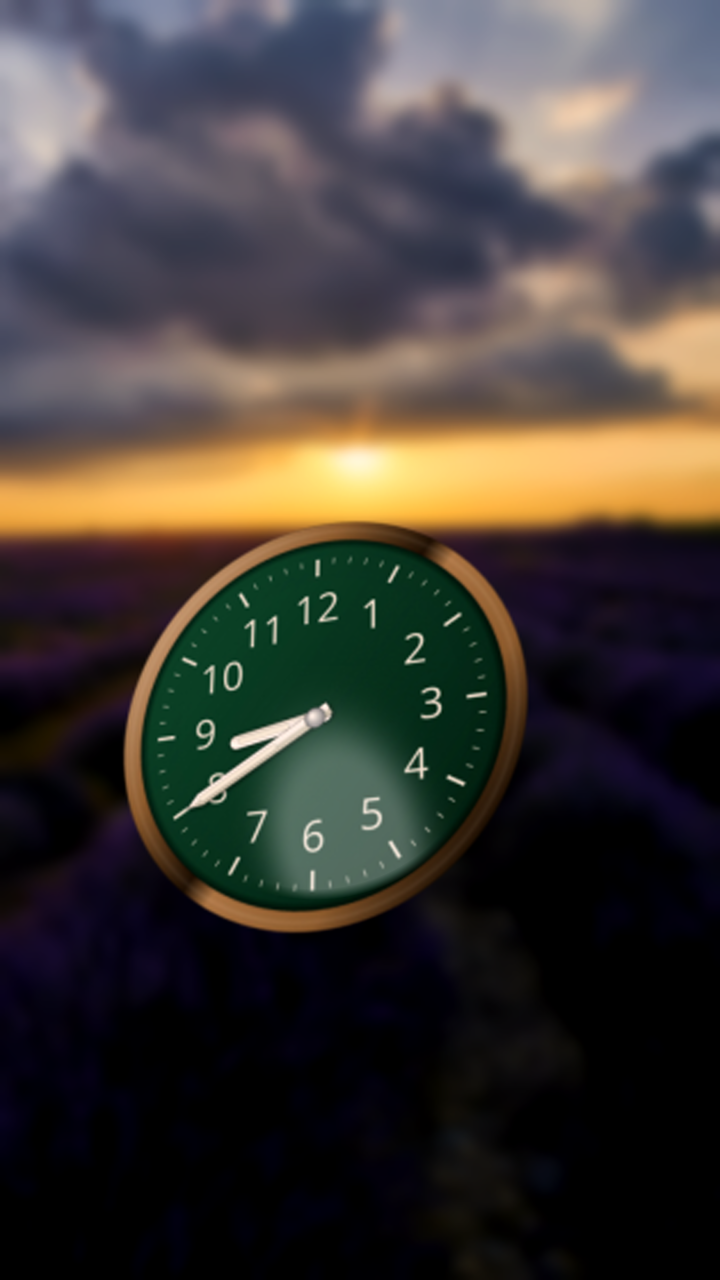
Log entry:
8h40
